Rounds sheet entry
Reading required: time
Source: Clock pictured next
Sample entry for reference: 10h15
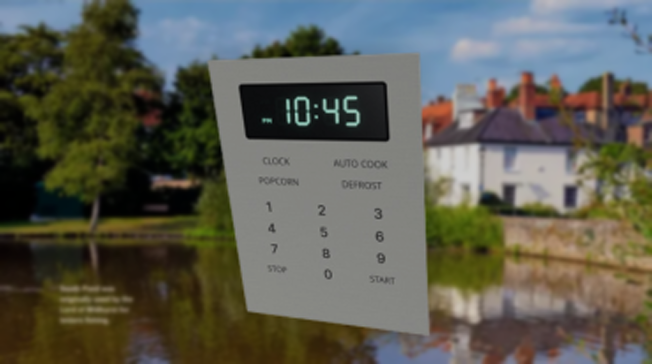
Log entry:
10h45
